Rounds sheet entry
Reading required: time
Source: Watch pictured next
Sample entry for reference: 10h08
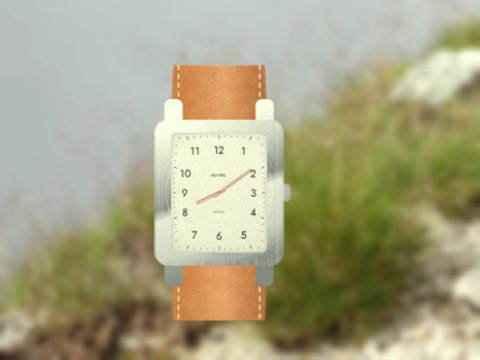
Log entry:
8h09
